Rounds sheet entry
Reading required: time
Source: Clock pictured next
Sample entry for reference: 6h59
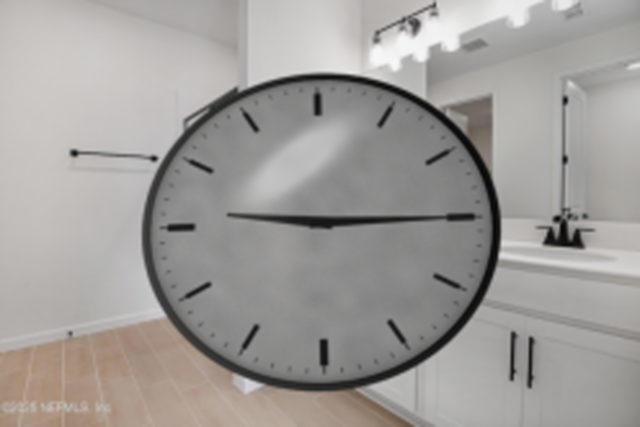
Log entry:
9h15
